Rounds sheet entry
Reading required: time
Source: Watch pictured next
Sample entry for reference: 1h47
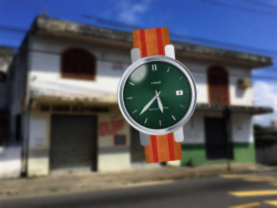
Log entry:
5h38
